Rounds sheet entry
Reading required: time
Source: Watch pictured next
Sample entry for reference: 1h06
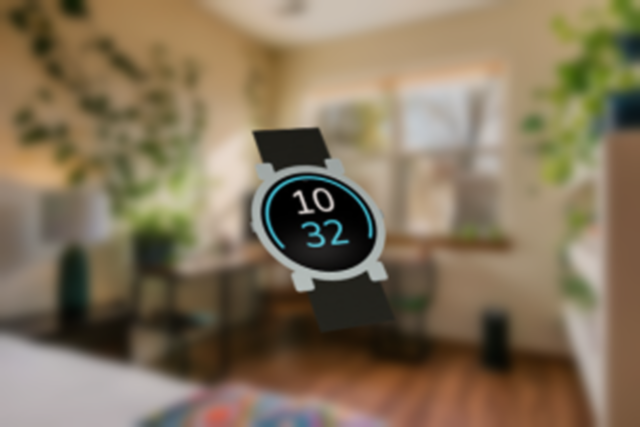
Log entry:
10h32
